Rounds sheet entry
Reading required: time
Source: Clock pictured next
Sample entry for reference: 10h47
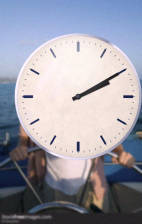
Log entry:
2h10
